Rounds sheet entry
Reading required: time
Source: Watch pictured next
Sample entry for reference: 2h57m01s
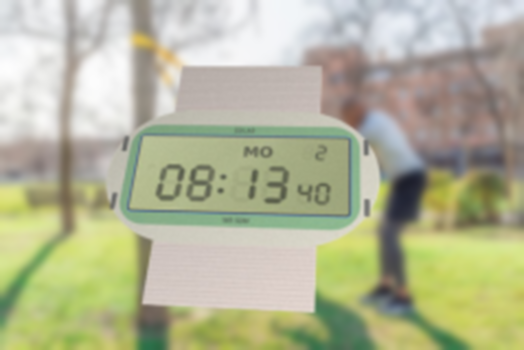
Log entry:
8h13m40s
